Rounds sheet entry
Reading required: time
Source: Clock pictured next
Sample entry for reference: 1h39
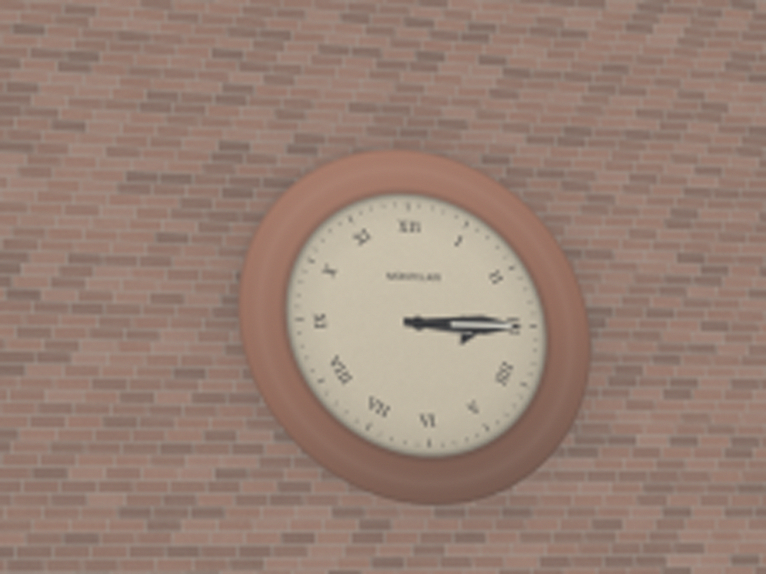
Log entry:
3h15
